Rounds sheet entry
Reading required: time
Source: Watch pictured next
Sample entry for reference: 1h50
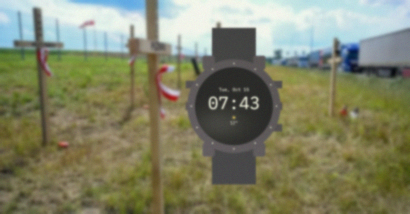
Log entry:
7h43
